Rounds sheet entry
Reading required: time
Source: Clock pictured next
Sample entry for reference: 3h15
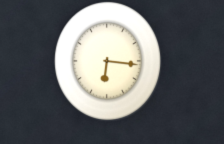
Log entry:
6h16
